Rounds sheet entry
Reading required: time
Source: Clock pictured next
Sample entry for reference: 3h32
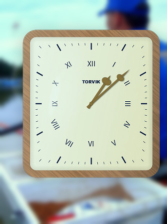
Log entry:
1h08
